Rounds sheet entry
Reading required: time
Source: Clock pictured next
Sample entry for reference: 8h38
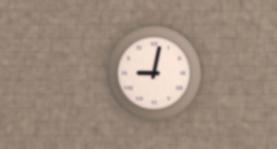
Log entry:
9h02
